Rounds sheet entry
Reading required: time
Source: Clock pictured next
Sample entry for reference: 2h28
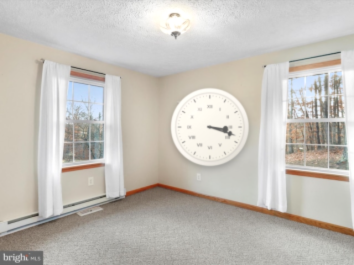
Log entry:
3h18
